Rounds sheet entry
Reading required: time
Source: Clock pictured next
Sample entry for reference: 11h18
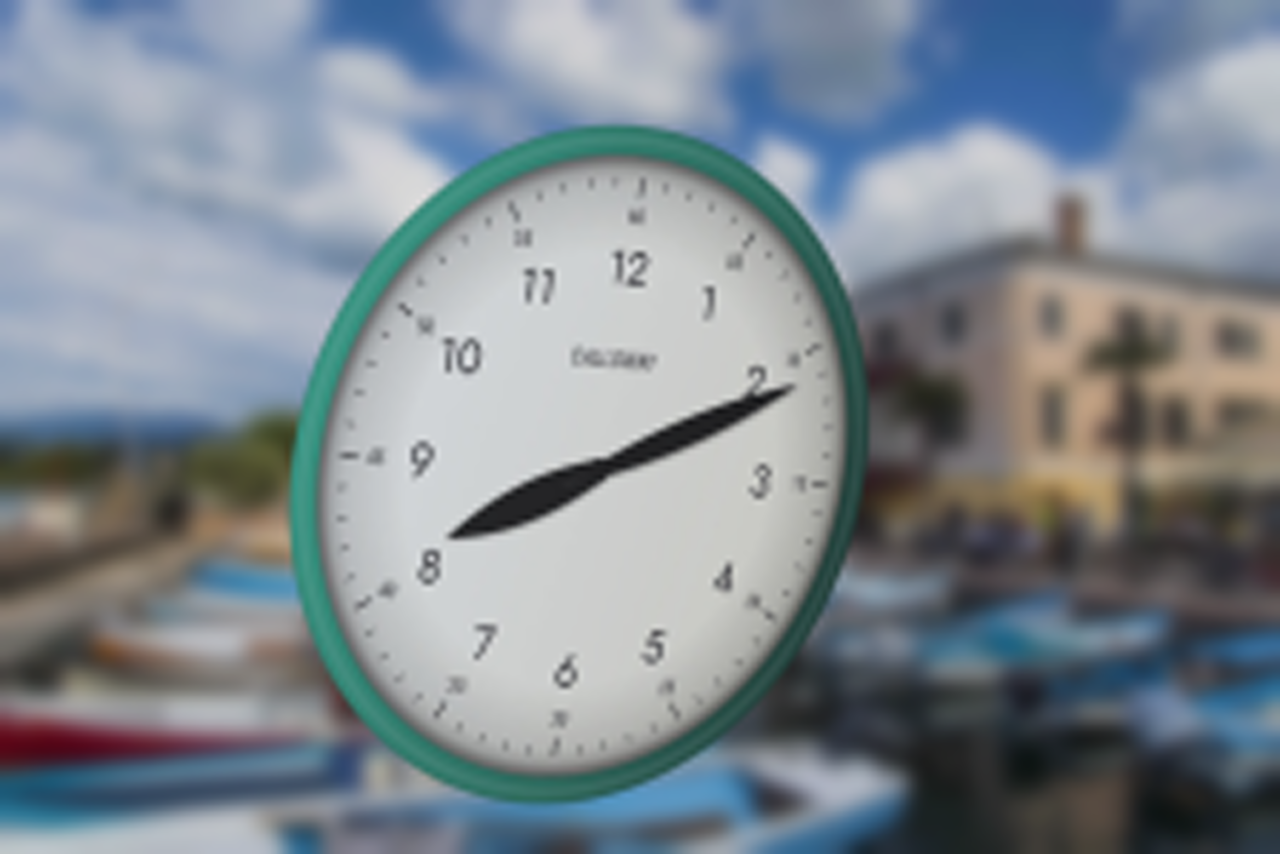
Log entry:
8h11
